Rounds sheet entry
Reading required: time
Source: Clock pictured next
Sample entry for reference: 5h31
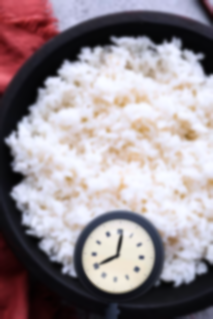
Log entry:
8h01
